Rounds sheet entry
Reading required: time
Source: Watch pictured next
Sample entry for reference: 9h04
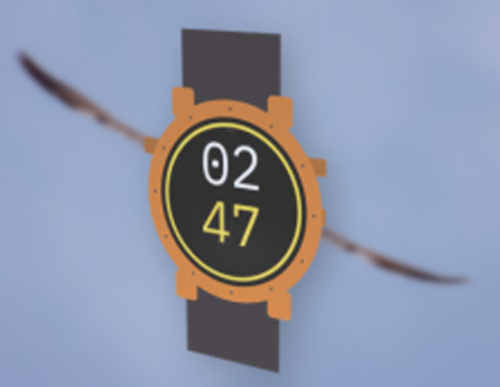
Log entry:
2h47
